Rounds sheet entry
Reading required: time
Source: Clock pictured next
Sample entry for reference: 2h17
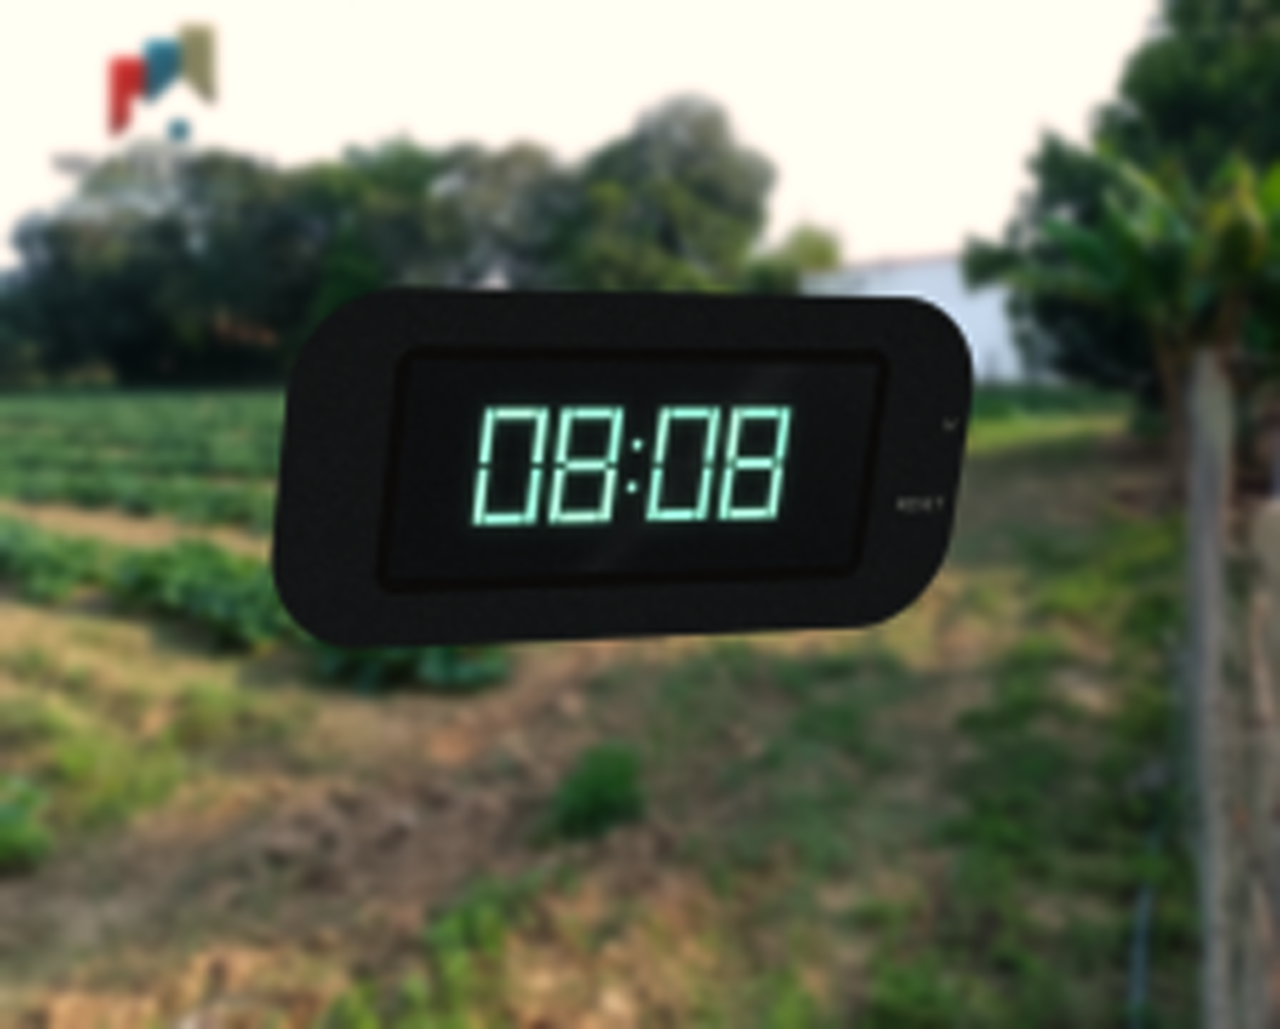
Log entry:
8h08
